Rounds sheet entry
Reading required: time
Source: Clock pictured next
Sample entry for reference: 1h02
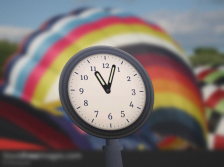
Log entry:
11h03
